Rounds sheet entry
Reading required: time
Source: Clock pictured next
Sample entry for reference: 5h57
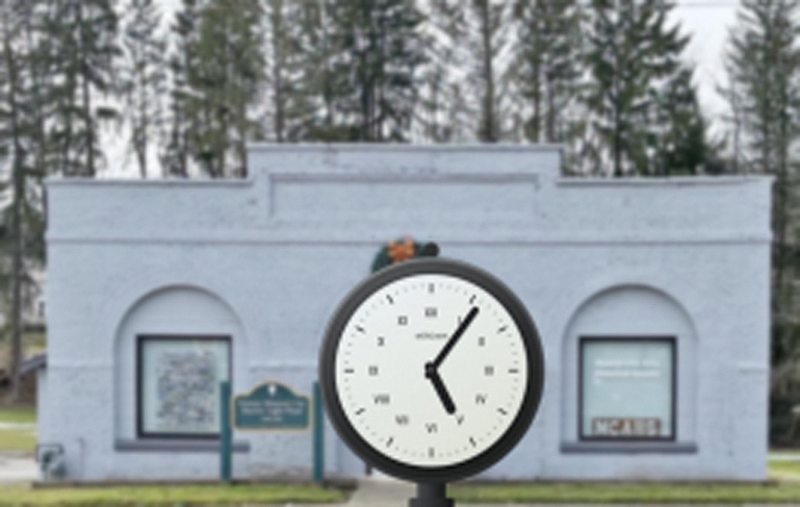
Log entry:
5h06
